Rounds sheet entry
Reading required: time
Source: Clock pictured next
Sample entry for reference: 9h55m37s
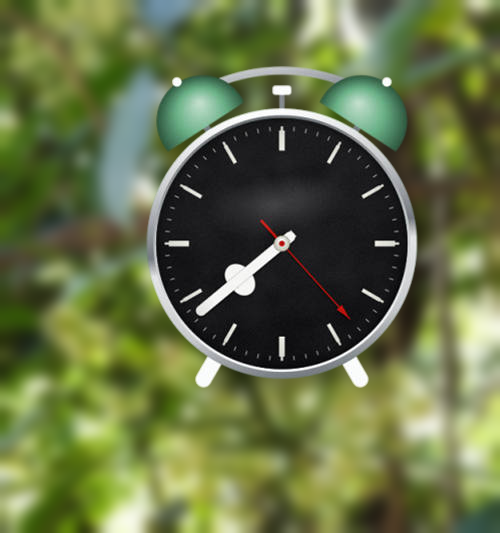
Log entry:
7h38m23s
